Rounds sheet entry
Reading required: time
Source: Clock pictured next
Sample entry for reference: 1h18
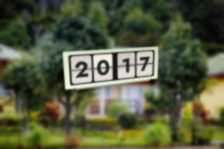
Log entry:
20h17
